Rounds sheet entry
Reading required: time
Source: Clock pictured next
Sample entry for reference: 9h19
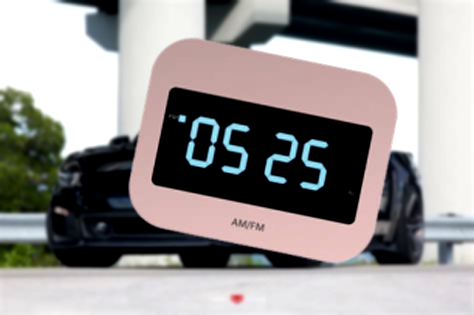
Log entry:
5h25
